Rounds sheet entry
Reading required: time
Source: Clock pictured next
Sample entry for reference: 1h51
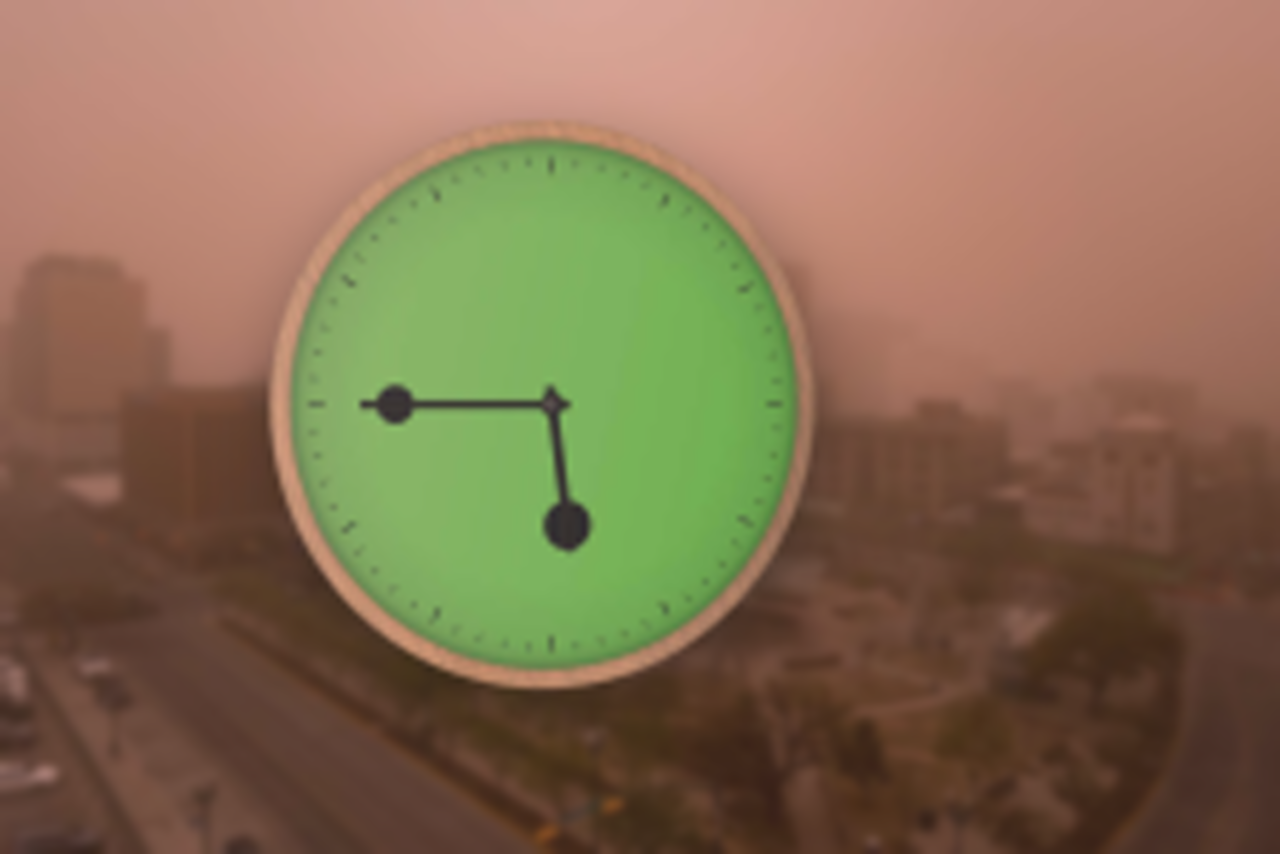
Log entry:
5h45
